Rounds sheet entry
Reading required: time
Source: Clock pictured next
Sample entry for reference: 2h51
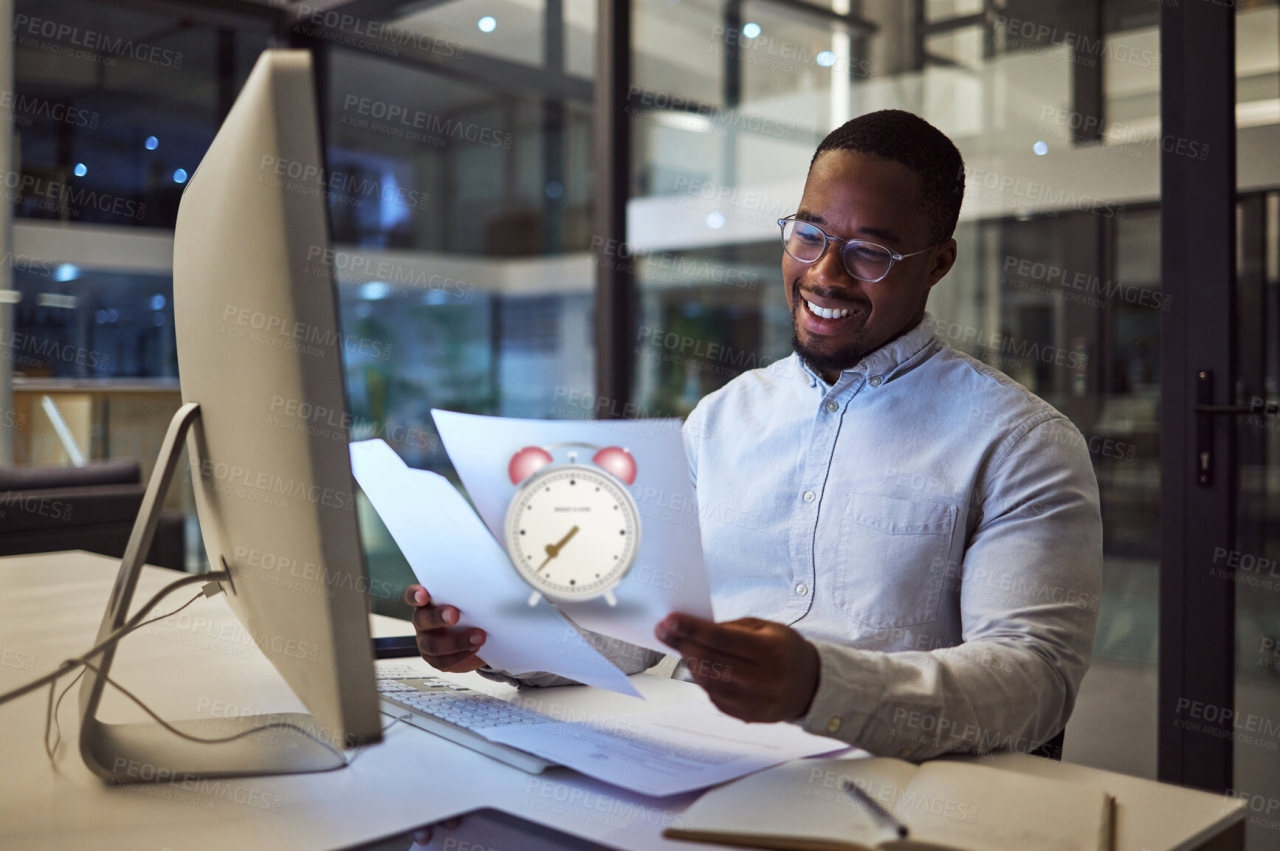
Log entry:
7h37
